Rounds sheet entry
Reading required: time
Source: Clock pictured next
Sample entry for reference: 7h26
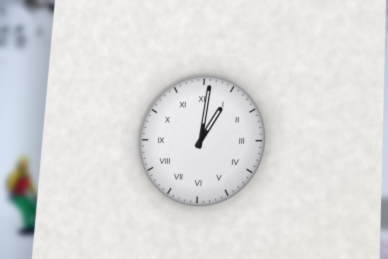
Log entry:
1h01
